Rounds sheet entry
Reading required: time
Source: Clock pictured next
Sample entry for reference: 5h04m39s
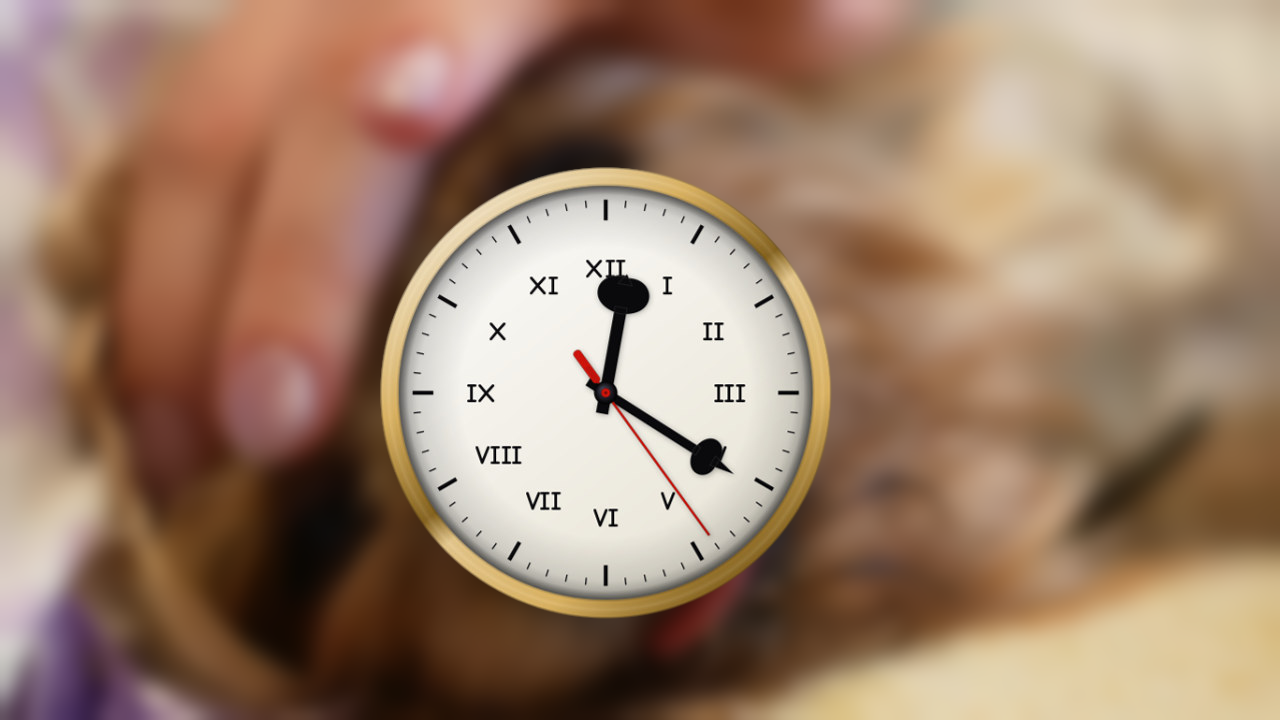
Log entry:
12h20m24s
